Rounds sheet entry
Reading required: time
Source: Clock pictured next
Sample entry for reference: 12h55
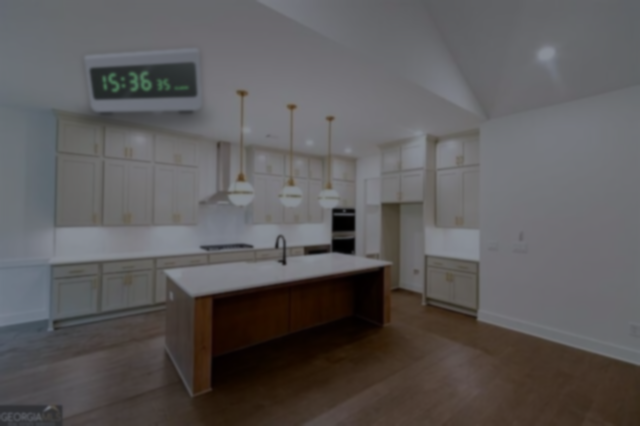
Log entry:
15h36
